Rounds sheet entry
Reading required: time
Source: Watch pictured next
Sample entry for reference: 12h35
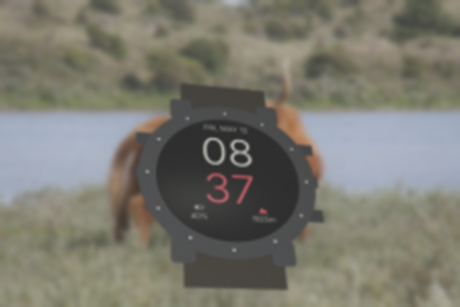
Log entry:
8h37
